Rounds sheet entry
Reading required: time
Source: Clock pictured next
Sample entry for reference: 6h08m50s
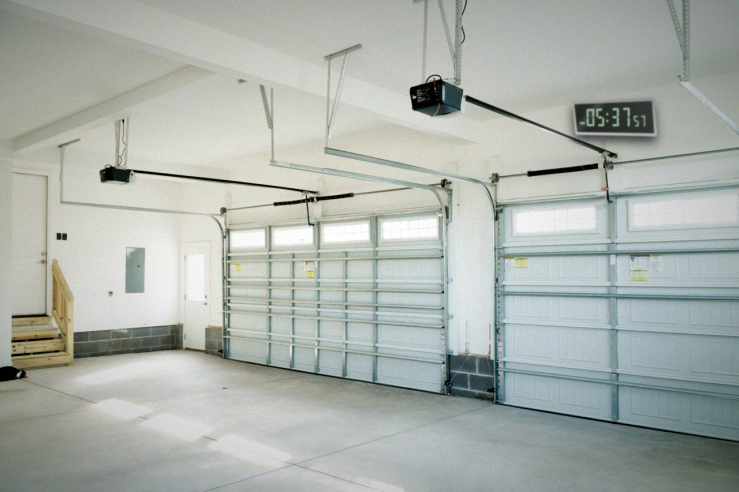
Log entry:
5h37m57s
